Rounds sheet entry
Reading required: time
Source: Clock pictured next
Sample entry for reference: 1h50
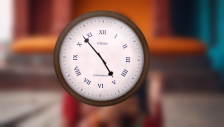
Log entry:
4h53
